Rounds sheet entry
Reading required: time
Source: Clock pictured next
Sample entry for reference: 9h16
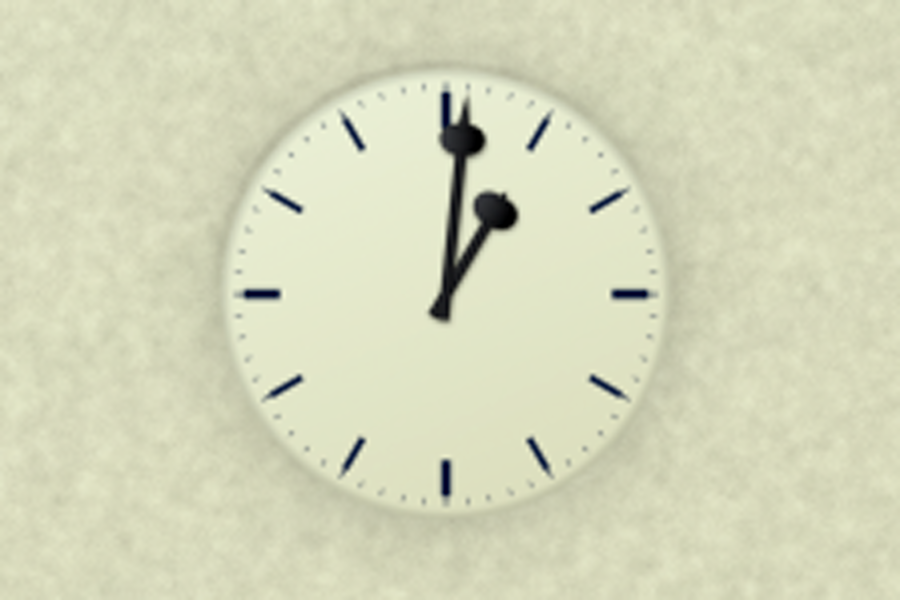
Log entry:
1h01
